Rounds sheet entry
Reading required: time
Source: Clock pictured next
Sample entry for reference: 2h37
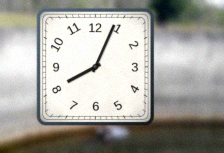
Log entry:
8h04
